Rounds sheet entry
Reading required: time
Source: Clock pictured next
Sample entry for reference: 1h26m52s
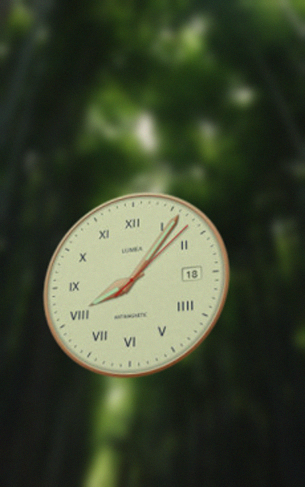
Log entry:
8h06m08s
